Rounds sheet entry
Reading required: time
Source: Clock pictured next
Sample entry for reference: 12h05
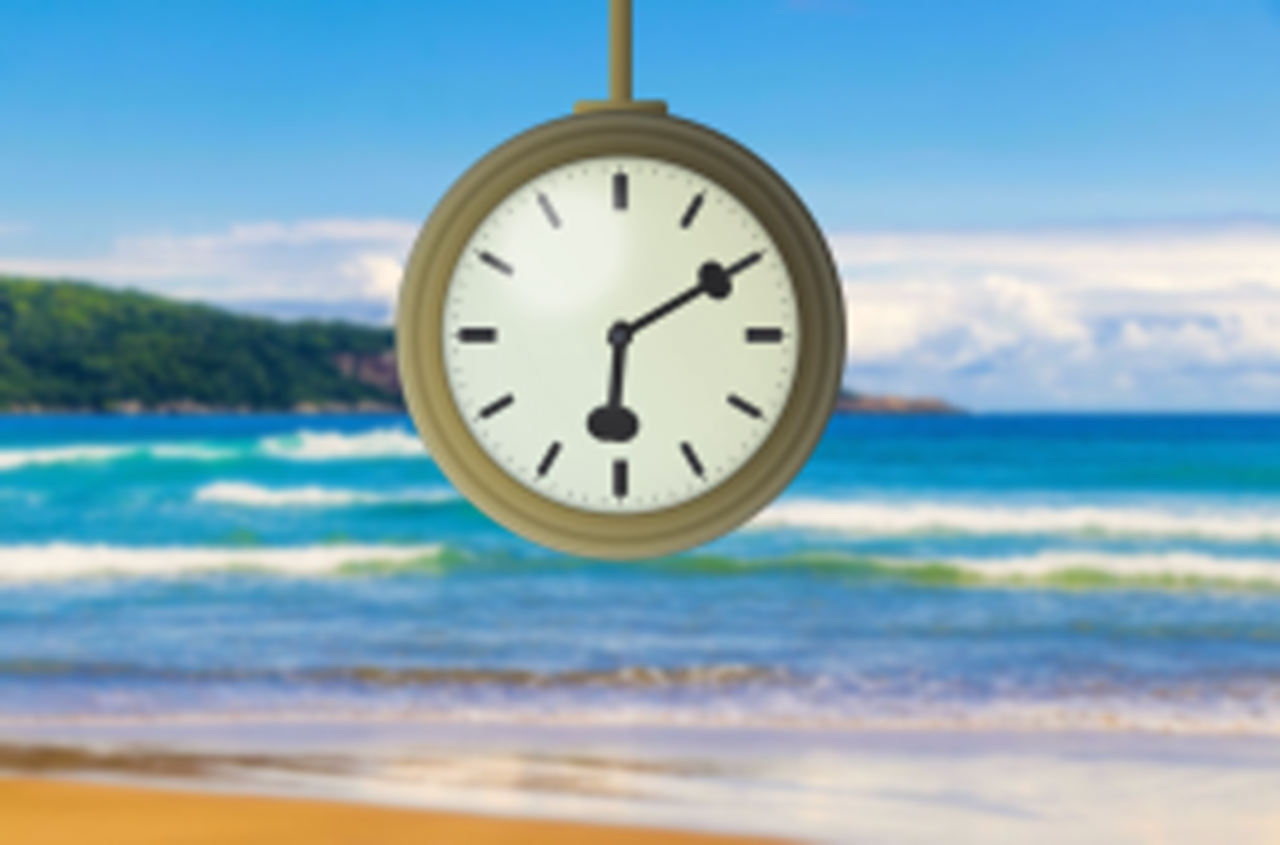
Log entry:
6h10
